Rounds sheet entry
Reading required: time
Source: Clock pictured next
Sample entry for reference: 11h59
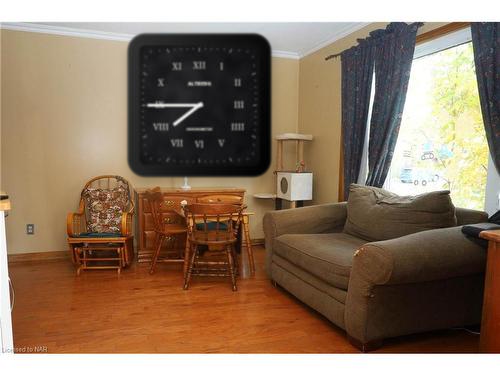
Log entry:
7h45
